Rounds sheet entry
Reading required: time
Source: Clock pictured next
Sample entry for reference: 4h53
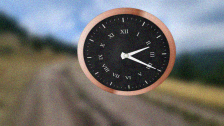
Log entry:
2h20
